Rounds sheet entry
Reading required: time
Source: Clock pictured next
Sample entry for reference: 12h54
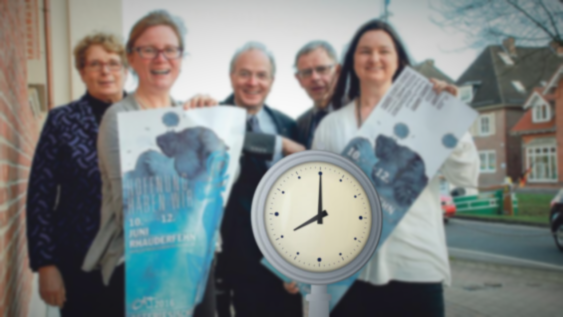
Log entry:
8h00
